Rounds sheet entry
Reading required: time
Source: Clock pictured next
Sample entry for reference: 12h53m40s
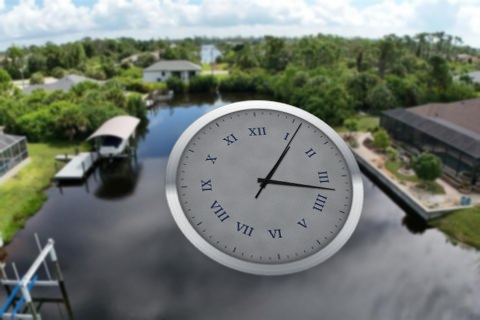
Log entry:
1h17m06s
